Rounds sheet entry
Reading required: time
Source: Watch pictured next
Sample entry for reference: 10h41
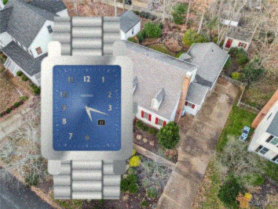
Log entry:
5h18
